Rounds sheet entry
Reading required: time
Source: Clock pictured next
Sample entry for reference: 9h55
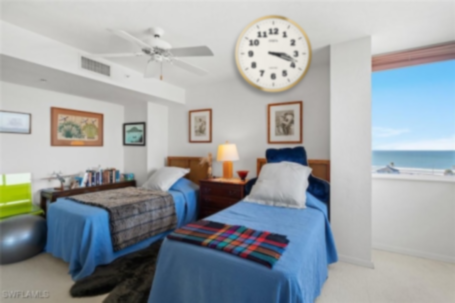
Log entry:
3h18
